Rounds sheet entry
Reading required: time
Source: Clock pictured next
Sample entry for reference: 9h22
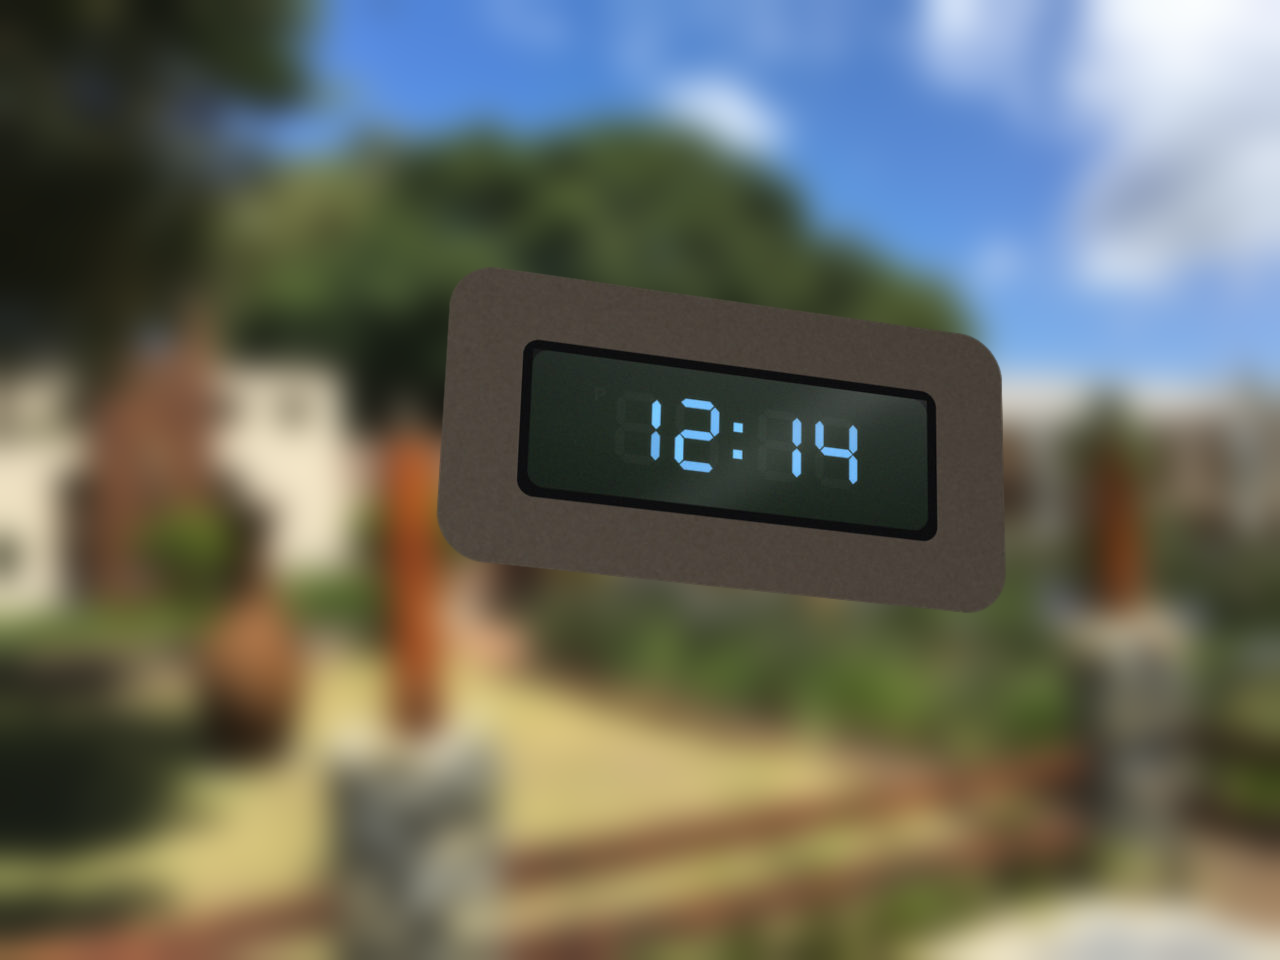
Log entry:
12h14
